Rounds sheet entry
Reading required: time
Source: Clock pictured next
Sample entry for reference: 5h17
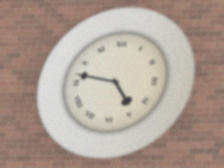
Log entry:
4h47
